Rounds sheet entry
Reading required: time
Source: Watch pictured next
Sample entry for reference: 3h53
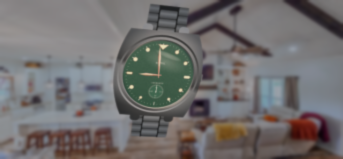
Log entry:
8h59
